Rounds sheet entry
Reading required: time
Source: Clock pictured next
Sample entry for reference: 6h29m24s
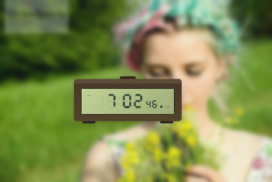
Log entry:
7h02m46s
